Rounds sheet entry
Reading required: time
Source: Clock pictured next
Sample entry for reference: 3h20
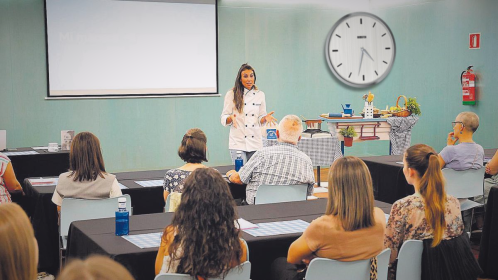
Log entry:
4h32
